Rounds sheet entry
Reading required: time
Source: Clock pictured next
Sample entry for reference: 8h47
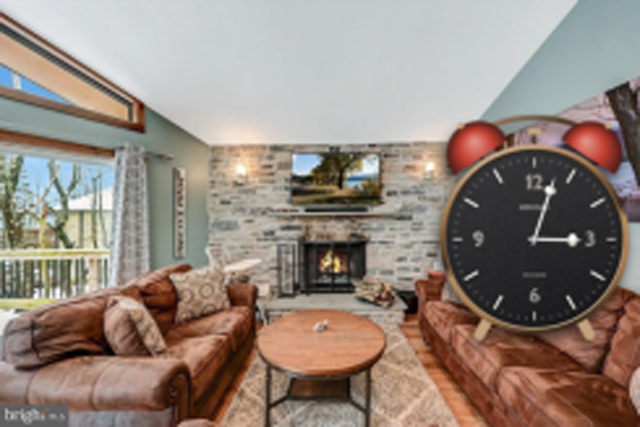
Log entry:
3h03
